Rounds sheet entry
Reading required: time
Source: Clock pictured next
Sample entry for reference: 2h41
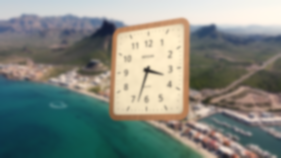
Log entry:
3h33
